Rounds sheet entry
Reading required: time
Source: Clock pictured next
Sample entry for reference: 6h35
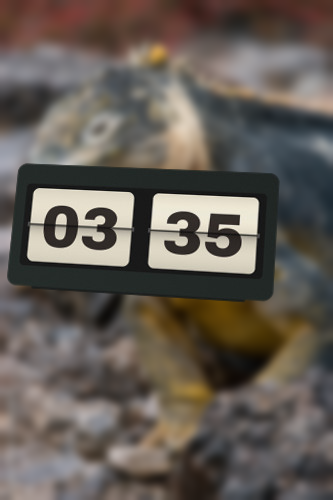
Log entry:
3h35
